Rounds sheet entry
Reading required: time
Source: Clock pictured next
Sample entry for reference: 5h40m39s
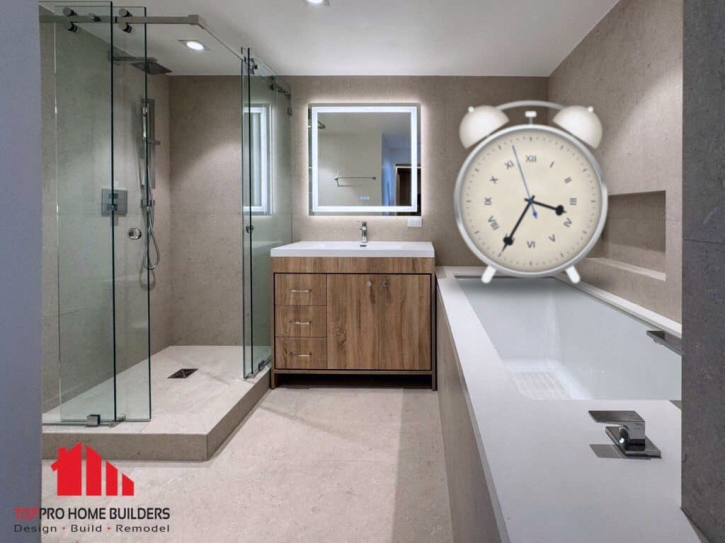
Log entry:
3h34m57s
